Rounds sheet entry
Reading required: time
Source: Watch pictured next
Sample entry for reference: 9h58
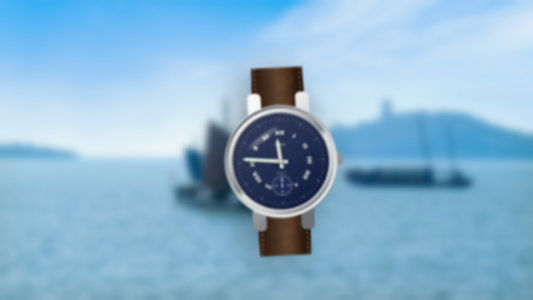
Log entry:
11h46
